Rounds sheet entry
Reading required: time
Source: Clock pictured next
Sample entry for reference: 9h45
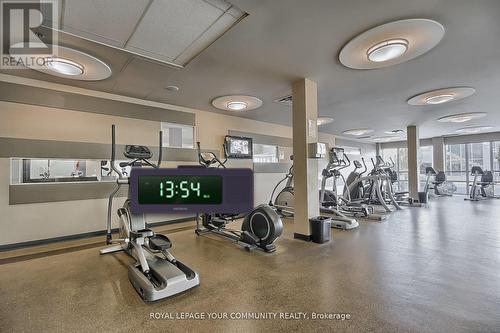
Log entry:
13h54
